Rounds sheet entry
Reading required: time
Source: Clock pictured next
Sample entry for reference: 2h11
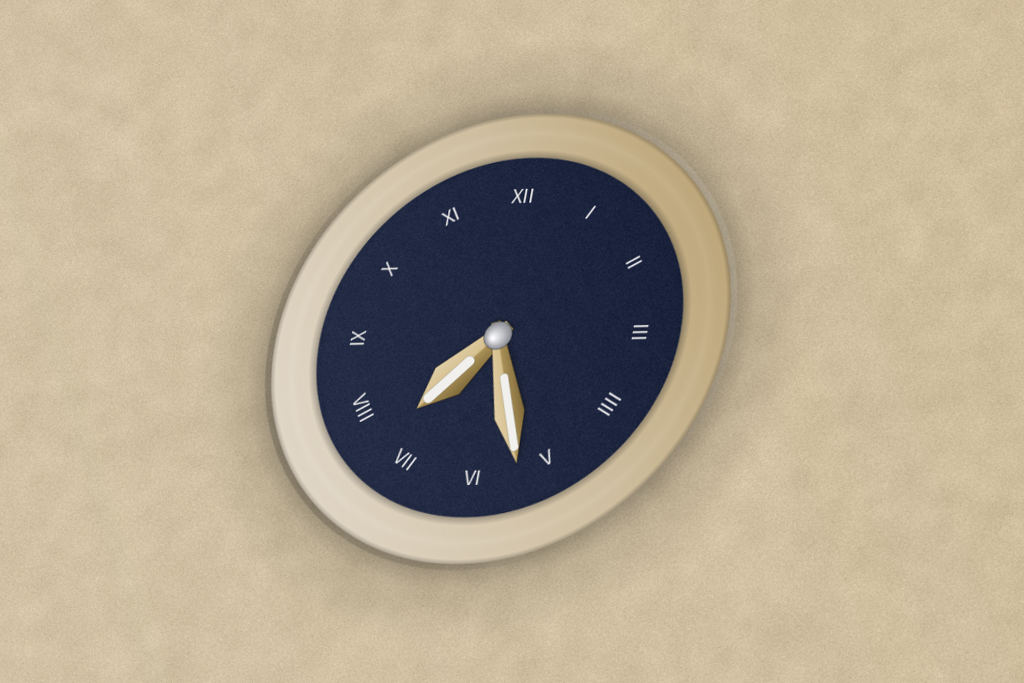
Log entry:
7h27
